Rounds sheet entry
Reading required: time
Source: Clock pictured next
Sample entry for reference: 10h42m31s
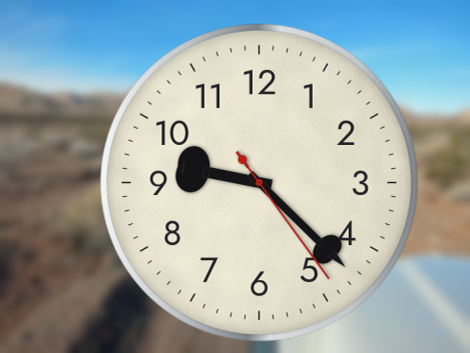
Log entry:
9h22m24s
